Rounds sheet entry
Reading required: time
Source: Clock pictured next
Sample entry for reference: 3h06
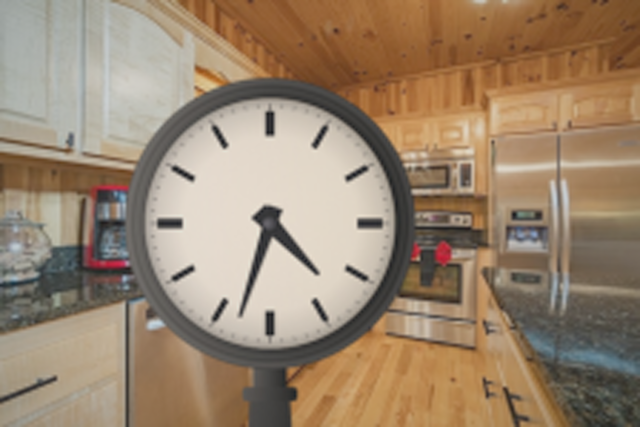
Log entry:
4h33
